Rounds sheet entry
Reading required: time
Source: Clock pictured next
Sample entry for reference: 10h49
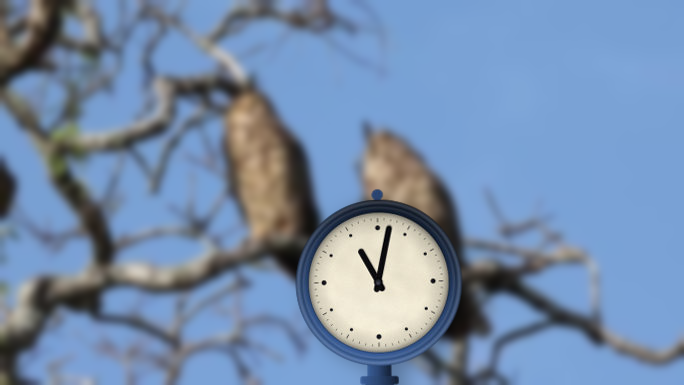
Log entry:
11h02
